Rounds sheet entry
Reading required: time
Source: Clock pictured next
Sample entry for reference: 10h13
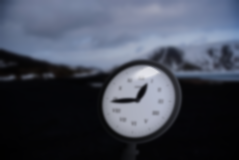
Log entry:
12h44
